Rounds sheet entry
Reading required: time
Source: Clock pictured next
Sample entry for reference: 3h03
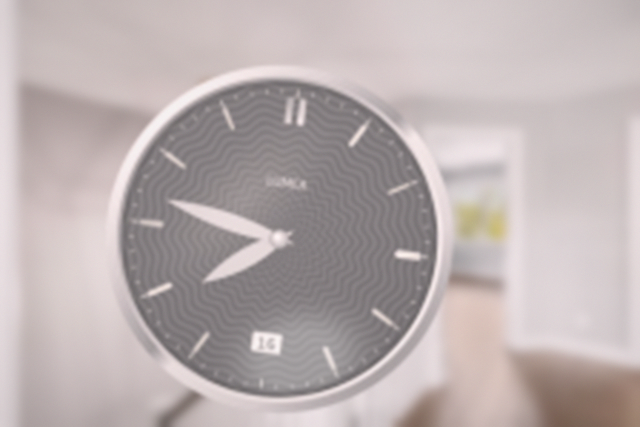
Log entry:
7h47
